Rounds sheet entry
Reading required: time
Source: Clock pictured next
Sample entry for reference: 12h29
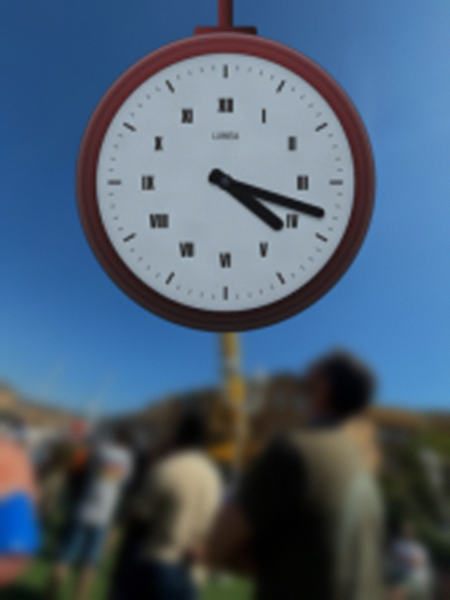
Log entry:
4h18
